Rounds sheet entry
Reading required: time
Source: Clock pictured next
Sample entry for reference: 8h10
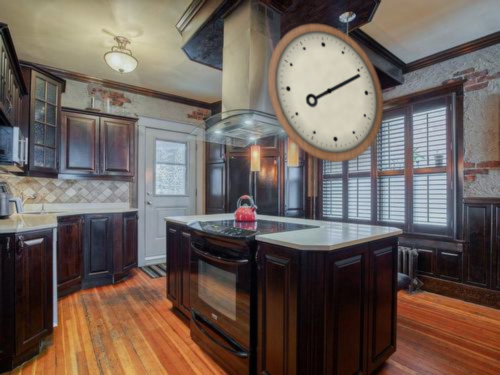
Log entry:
8h11
